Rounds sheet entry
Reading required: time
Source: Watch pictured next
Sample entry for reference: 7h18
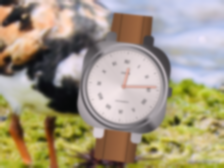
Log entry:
12h14
